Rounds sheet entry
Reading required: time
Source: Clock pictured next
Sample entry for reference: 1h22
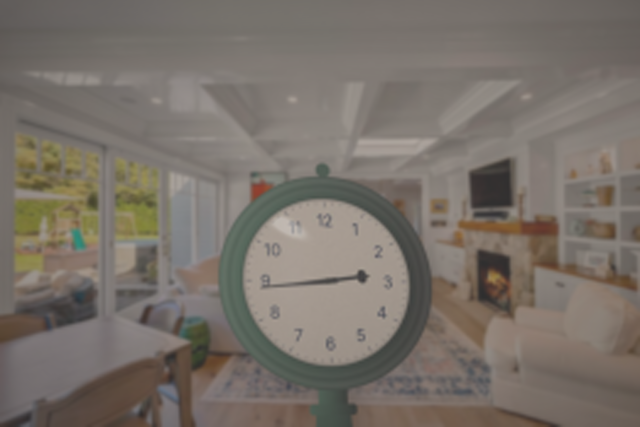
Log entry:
2h44
